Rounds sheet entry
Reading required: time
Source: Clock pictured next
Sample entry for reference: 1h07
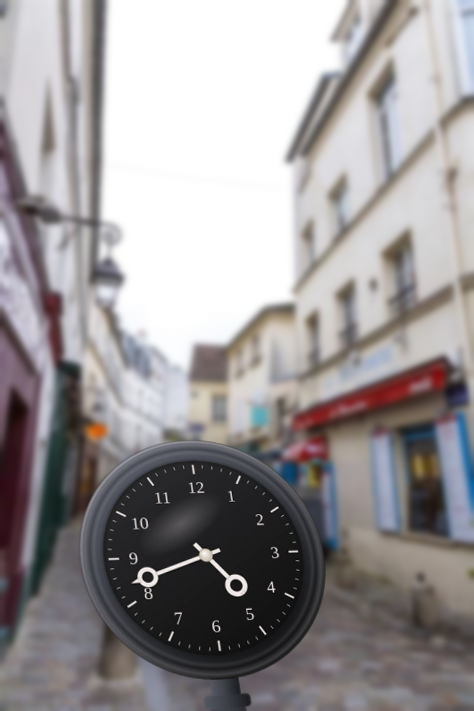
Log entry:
4h42
